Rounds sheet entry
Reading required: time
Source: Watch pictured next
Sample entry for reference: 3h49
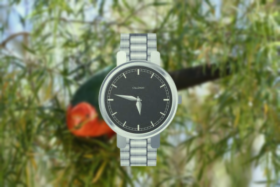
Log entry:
5h47
